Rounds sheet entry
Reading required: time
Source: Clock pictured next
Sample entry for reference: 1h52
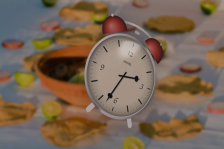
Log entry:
2h33
